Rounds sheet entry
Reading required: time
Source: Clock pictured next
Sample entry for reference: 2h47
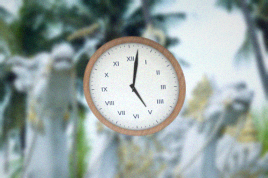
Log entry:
5h02
